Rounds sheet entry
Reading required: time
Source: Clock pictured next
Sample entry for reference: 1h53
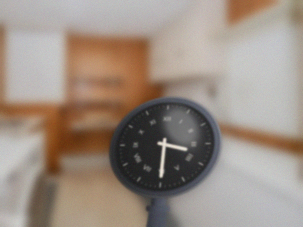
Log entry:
3h30
